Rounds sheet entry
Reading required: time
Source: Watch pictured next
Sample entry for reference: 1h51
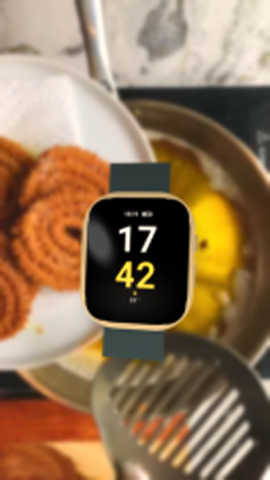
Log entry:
17h42
